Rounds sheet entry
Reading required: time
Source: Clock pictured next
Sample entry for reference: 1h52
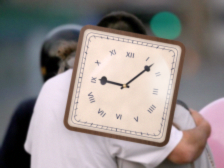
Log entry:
9h07
